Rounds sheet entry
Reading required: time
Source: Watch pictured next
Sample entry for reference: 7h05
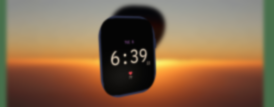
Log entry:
6h39
